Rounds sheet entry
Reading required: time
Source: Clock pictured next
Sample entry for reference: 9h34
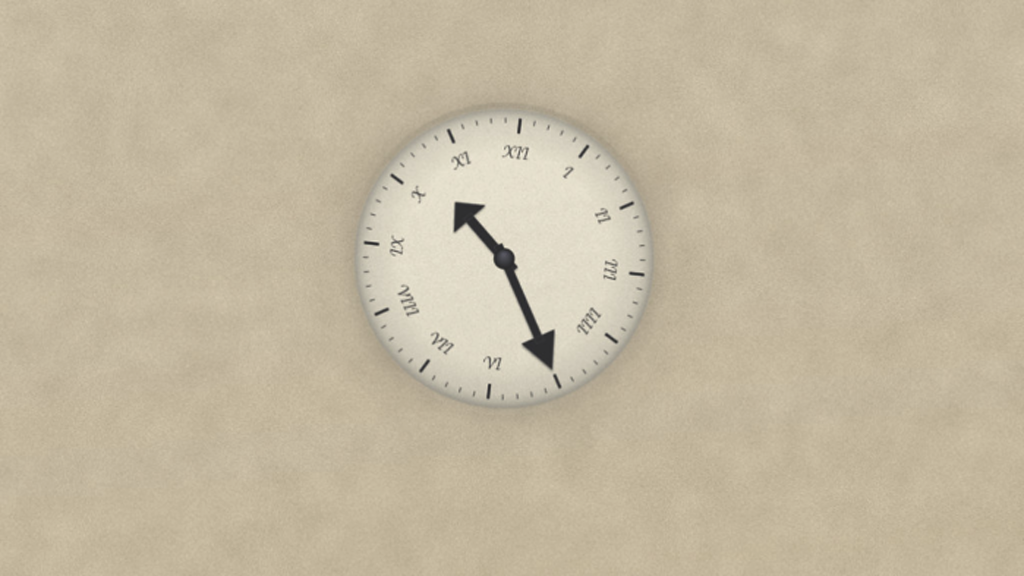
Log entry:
10h25
